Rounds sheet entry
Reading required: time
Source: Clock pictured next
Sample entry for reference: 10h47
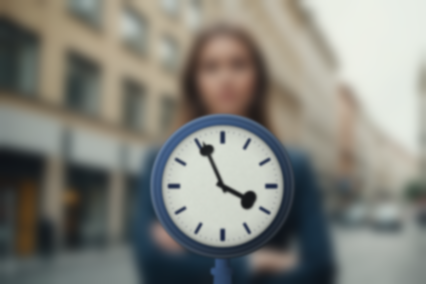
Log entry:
3h56
